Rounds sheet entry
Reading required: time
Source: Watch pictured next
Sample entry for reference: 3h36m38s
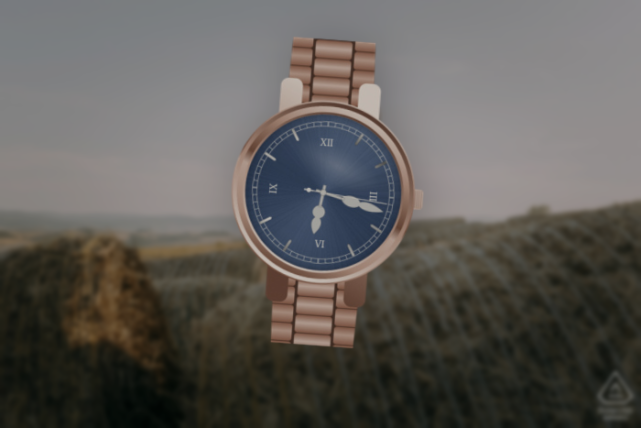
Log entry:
6h17m16s
